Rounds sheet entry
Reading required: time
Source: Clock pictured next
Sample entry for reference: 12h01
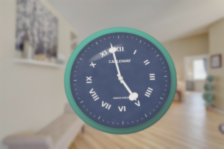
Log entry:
4h58
